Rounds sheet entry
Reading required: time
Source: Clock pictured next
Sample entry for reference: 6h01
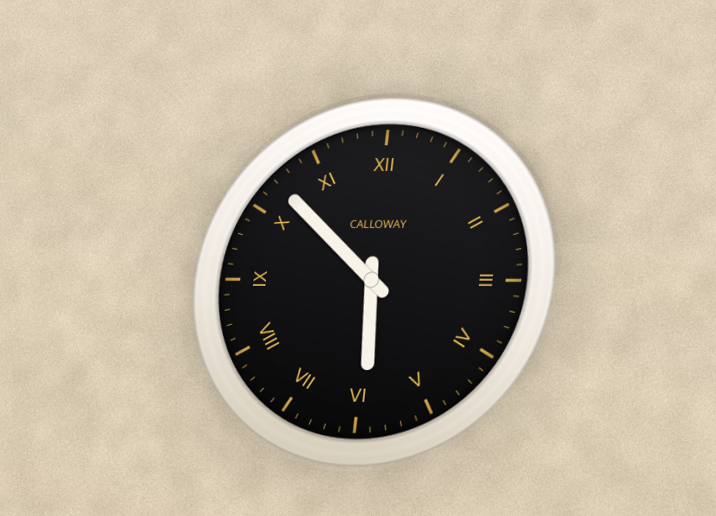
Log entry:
5h52
